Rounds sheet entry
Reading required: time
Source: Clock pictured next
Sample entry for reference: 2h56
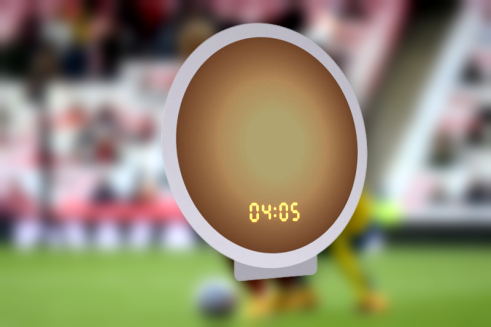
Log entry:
4h05
